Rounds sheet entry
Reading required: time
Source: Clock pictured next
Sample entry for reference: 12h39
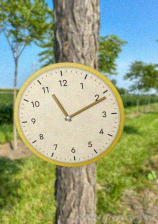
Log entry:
11h11
